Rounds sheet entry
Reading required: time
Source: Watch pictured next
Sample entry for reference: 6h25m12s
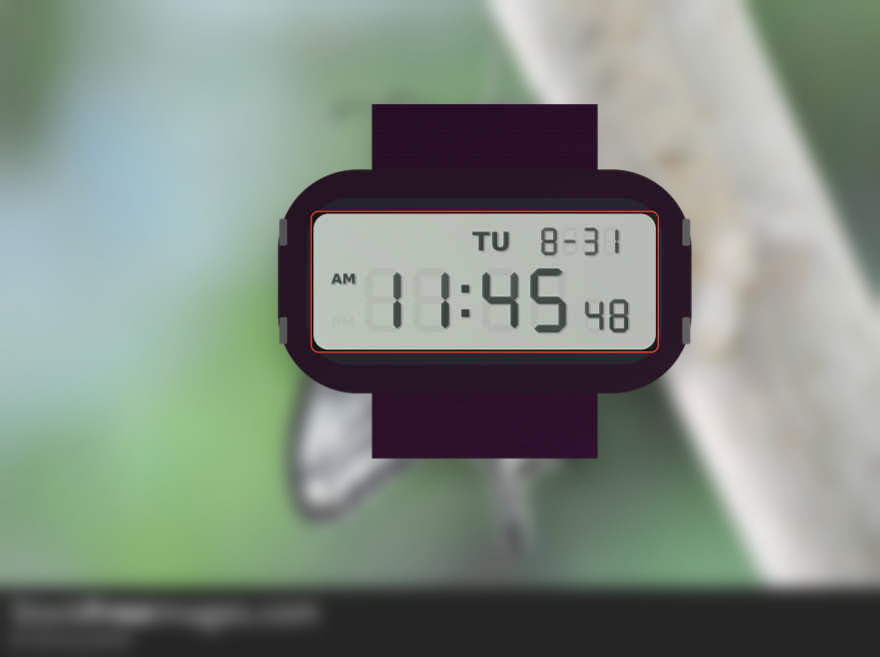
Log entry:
11h45m48s
